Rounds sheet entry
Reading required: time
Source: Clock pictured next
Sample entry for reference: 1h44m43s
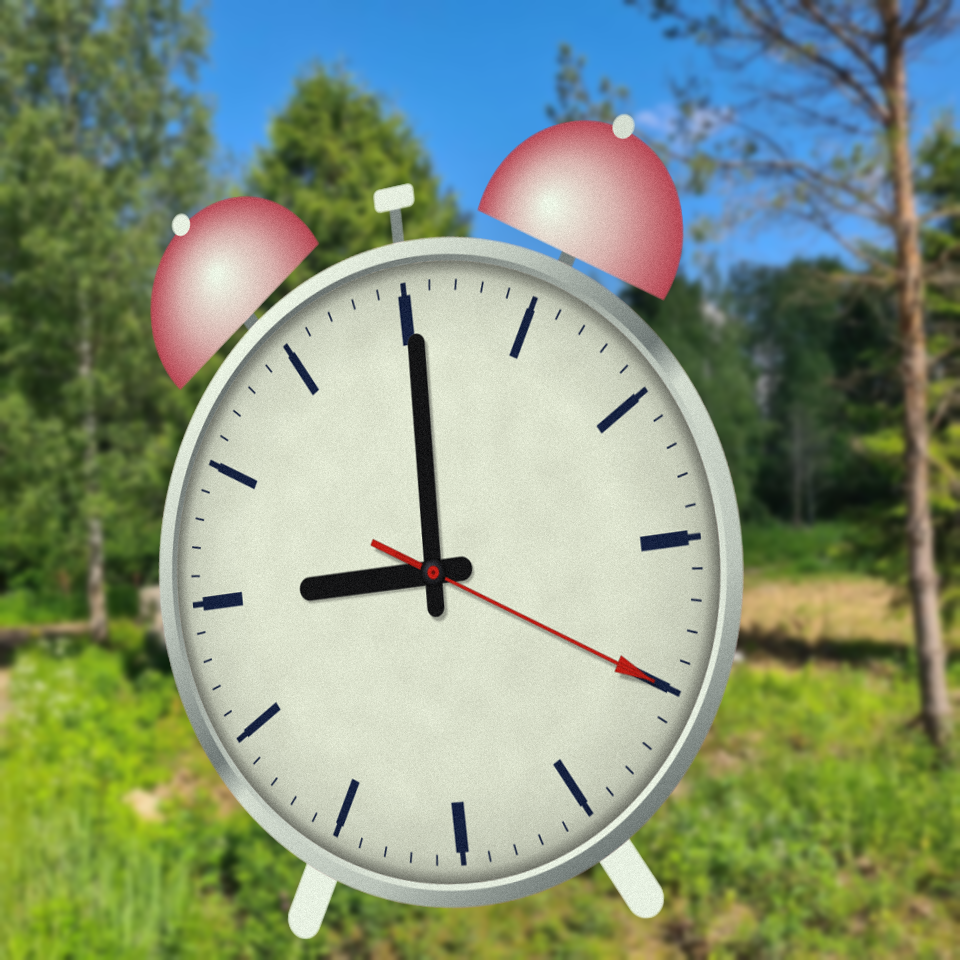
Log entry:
9h00m20s
